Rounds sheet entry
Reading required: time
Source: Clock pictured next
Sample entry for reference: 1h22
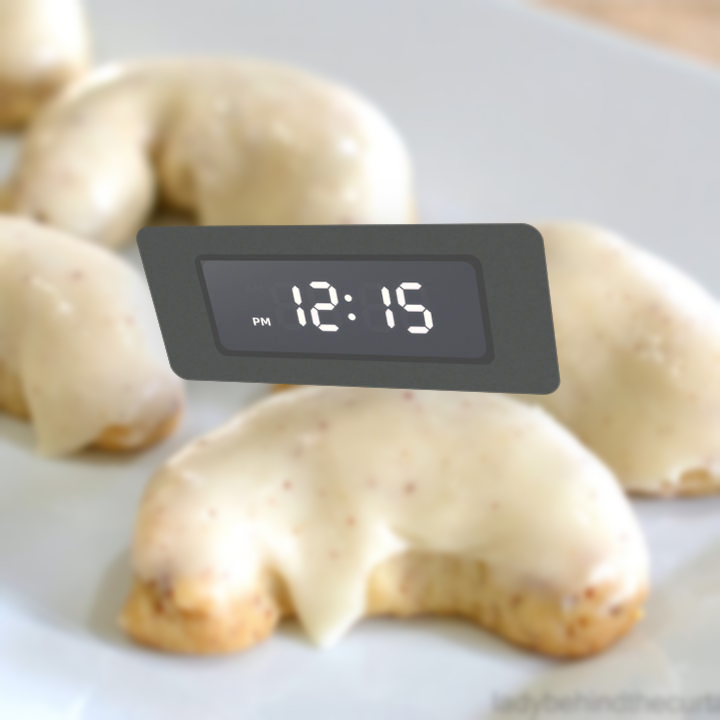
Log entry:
12h15
